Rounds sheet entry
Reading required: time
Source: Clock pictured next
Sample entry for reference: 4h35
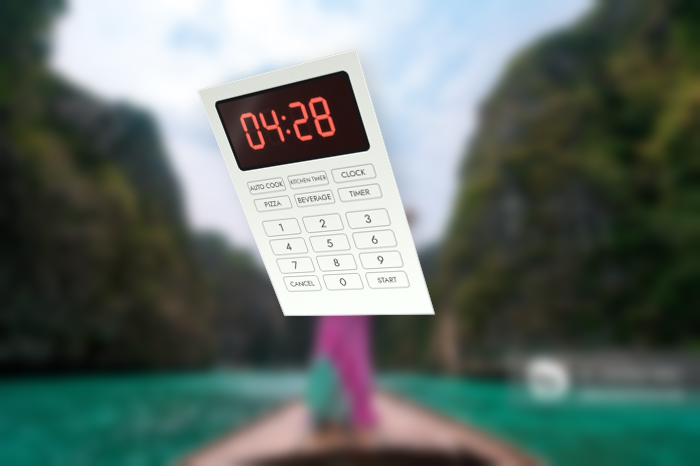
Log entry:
4h28
